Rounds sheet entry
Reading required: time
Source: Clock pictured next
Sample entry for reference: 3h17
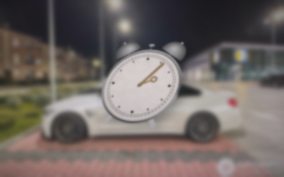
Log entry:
2h06
